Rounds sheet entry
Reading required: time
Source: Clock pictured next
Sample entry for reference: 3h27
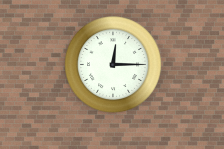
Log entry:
12h15
